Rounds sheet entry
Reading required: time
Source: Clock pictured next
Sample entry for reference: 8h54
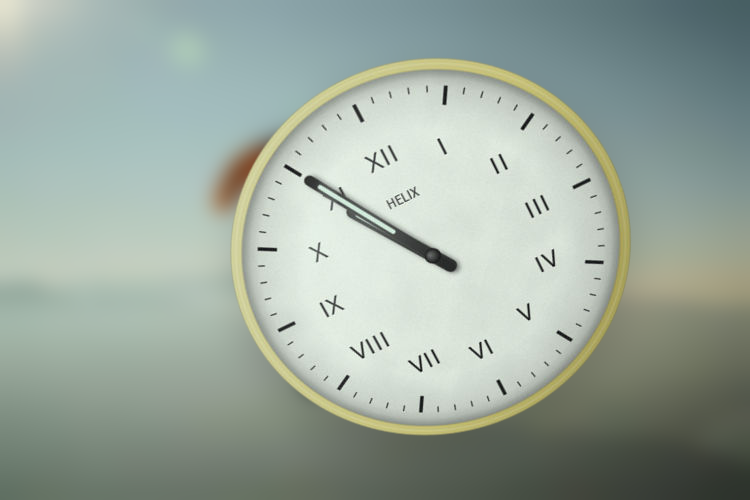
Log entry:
10h55
